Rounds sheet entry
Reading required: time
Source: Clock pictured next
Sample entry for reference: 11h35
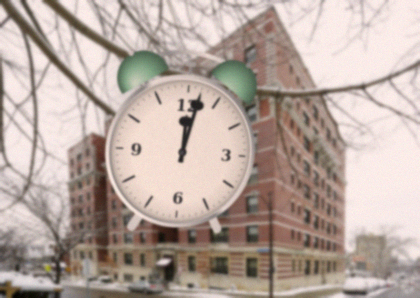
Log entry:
12h02
